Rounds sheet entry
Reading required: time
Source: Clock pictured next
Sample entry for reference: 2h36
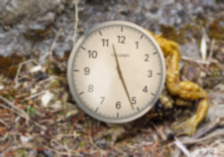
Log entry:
11h26
